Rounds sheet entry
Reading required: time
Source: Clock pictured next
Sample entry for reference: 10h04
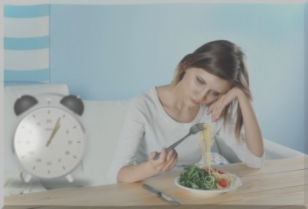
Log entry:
1h04
